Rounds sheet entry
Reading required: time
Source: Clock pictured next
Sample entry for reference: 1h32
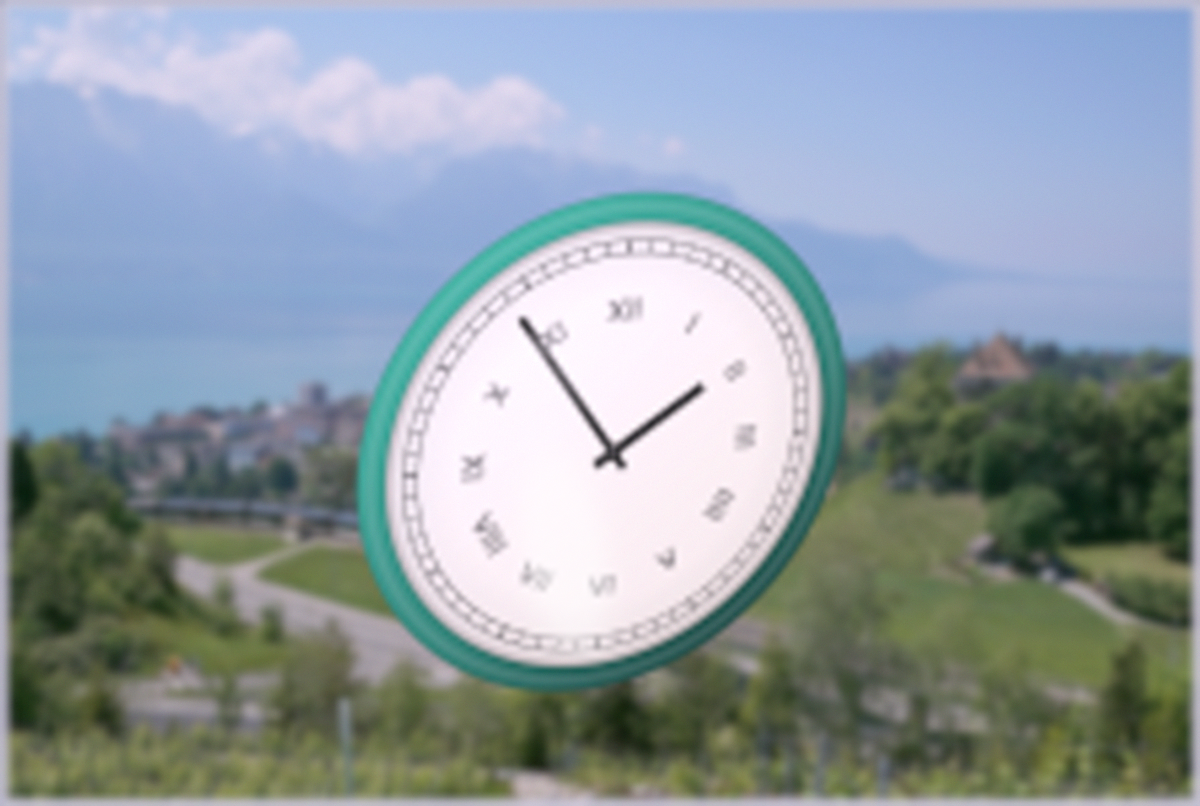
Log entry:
1h54
